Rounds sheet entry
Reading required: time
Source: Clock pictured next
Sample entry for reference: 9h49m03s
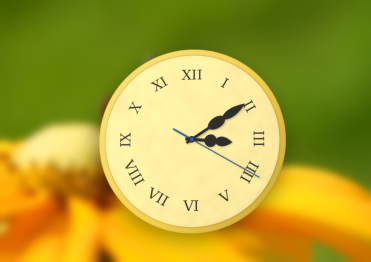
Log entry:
3h09m20s
